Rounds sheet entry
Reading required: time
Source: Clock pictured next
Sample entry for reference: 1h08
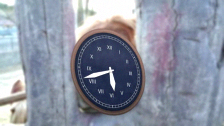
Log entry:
5h42
